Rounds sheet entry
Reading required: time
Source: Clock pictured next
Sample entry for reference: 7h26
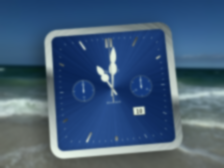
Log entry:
11h01
